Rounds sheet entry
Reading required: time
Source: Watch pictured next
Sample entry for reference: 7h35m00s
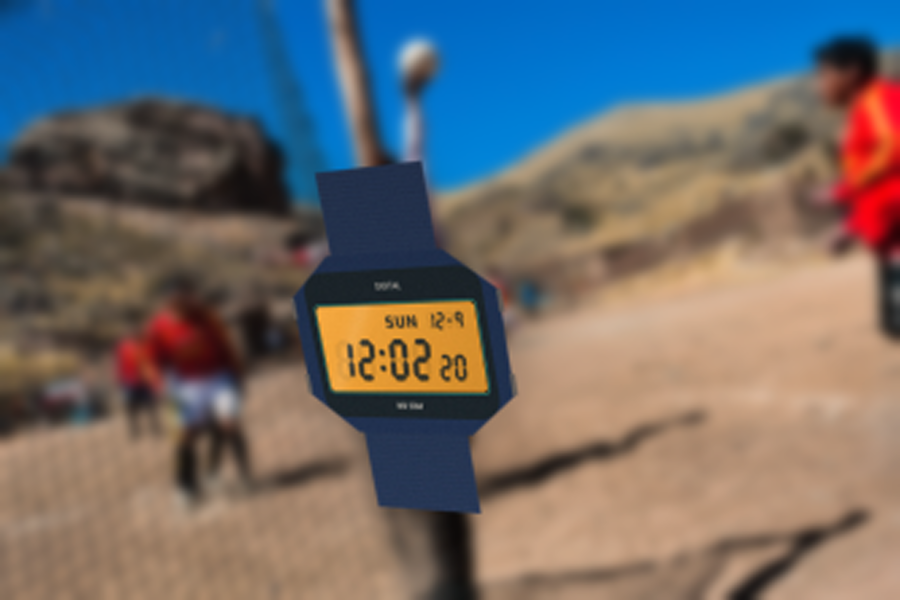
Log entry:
12h02m20s
